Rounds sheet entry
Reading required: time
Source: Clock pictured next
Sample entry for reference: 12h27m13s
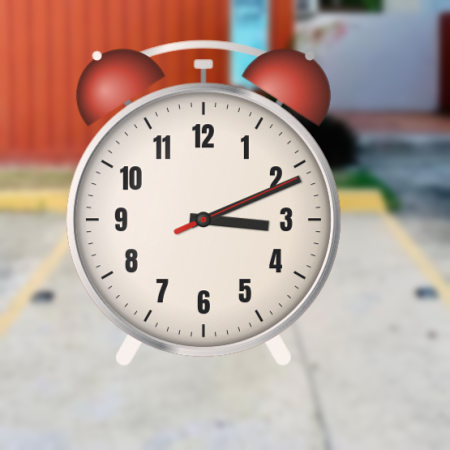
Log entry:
3h11m11s
